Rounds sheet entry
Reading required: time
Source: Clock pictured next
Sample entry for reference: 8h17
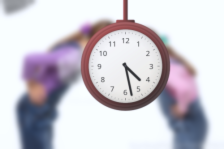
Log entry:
4h28
